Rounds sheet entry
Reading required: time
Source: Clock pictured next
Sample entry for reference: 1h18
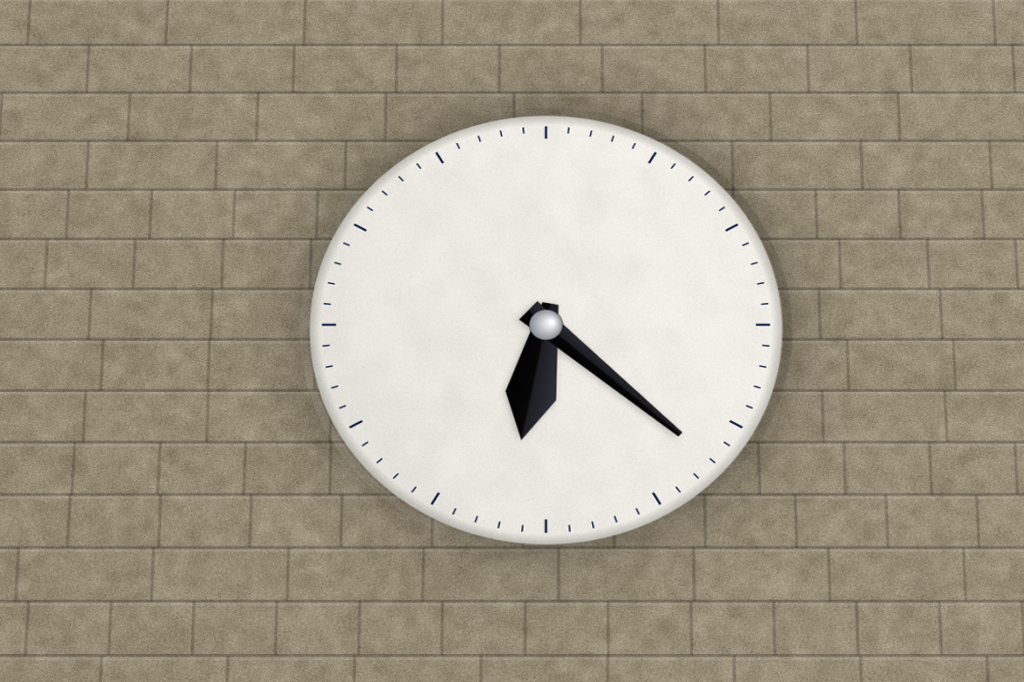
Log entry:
6h22
